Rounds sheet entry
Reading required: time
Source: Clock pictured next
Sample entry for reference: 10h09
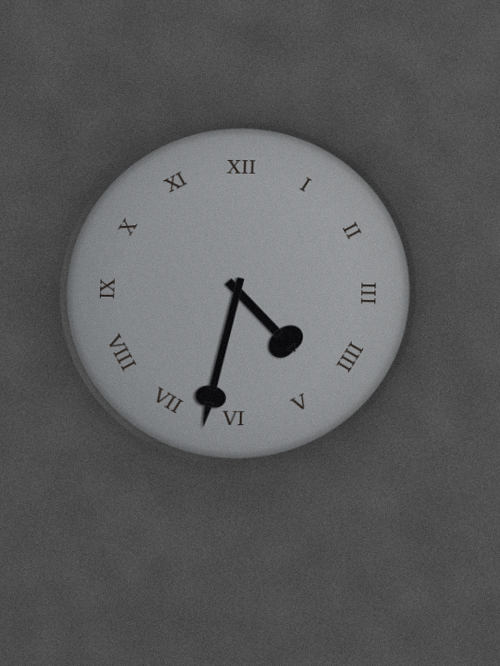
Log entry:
4h32
